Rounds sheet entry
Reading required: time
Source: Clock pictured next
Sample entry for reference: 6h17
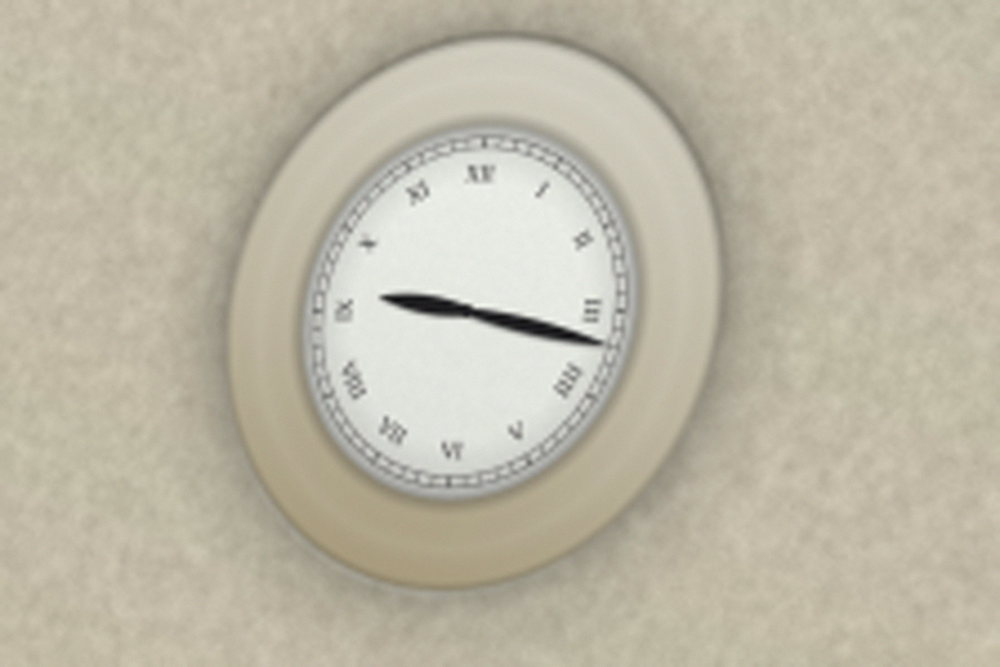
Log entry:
9h17
